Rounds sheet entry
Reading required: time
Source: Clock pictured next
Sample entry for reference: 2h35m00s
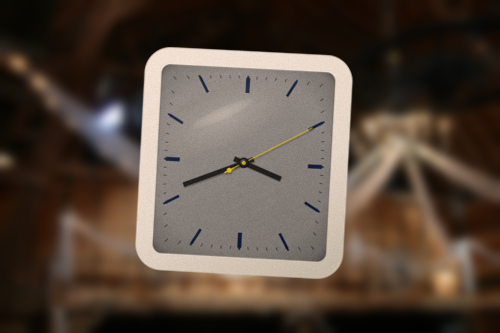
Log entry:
3h41m10s
